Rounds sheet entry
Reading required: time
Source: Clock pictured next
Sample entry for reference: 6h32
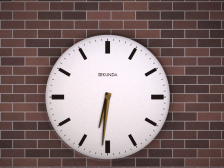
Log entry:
6h31
